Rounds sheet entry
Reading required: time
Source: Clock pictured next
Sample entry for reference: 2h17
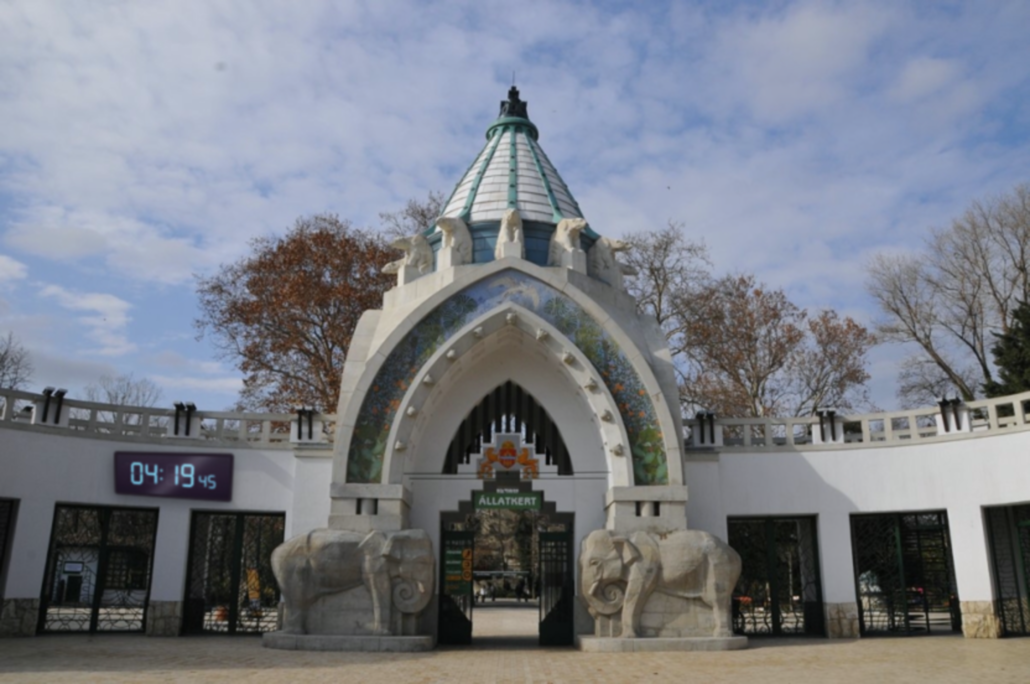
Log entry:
4h19
